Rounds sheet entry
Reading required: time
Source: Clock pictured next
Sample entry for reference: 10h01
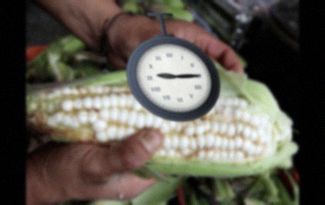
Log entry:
9h15
